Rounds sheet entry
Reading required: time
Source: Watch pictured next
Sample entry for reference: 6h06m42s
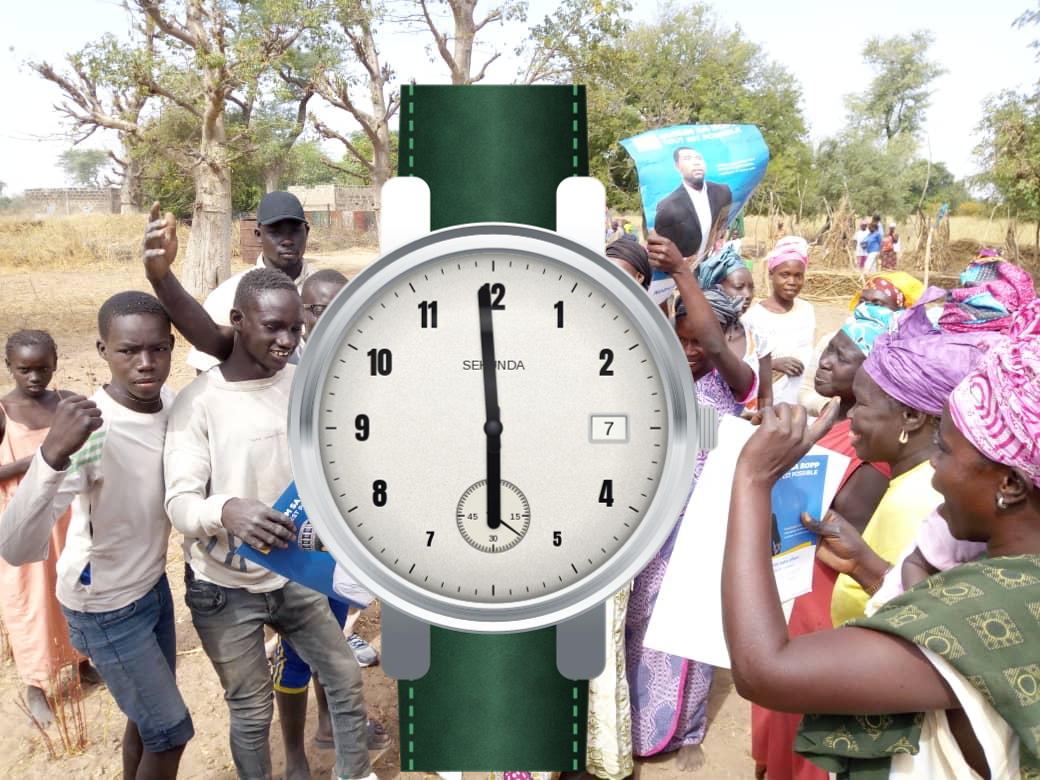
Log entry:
5h59m21s
